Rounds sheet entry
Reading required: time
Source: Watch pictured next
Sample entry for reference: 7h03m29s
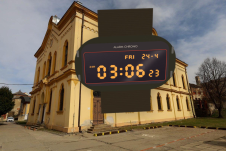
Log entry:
3h06m23s
